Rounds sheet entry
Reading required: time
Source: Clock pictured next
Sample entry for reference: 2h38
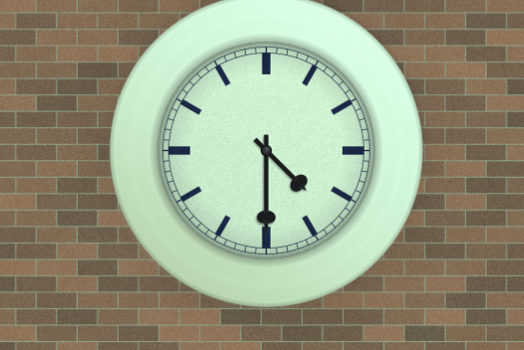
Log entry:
4h30
